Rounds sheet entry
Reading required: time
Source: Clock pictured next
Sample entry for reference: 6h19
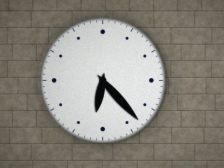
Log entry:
6h23
